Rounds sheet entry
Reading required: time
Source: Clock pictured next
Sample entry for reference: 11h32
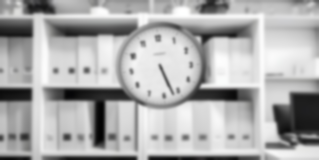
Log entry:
5h27
